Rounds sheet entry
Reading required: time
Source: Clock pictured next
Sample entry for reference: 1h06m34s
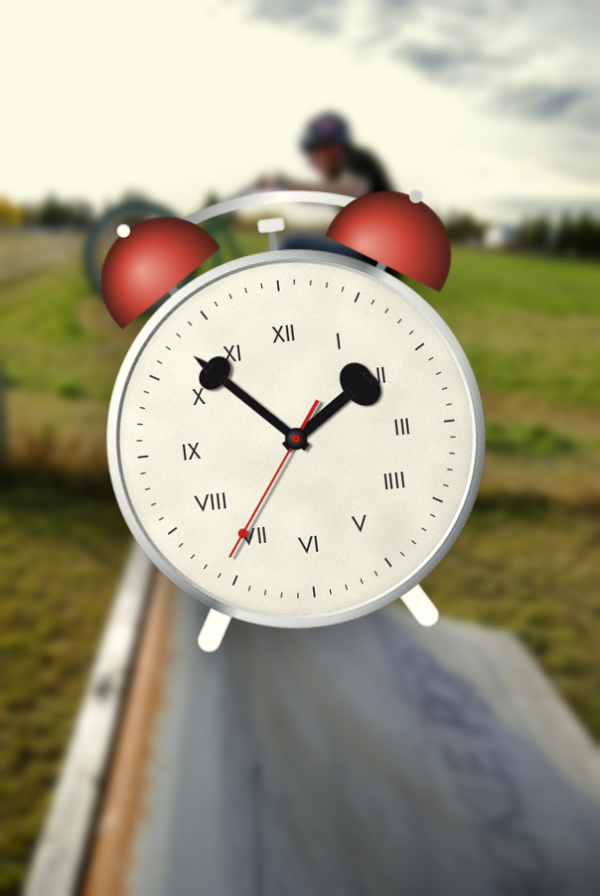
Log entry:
1h52m36s
